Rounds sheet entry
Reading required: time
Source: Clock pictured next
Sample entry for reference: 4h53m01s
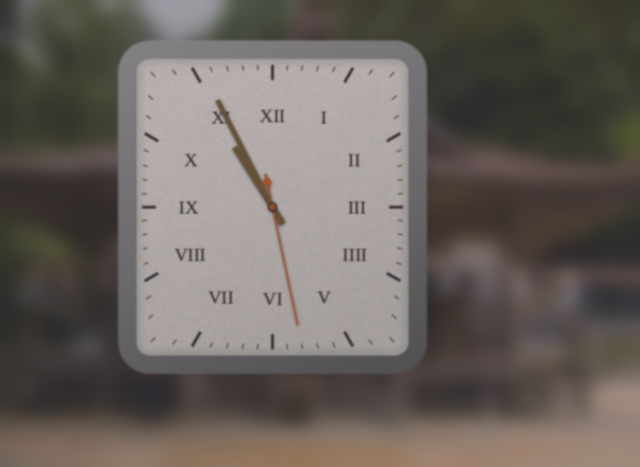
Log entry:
10h55m28s
